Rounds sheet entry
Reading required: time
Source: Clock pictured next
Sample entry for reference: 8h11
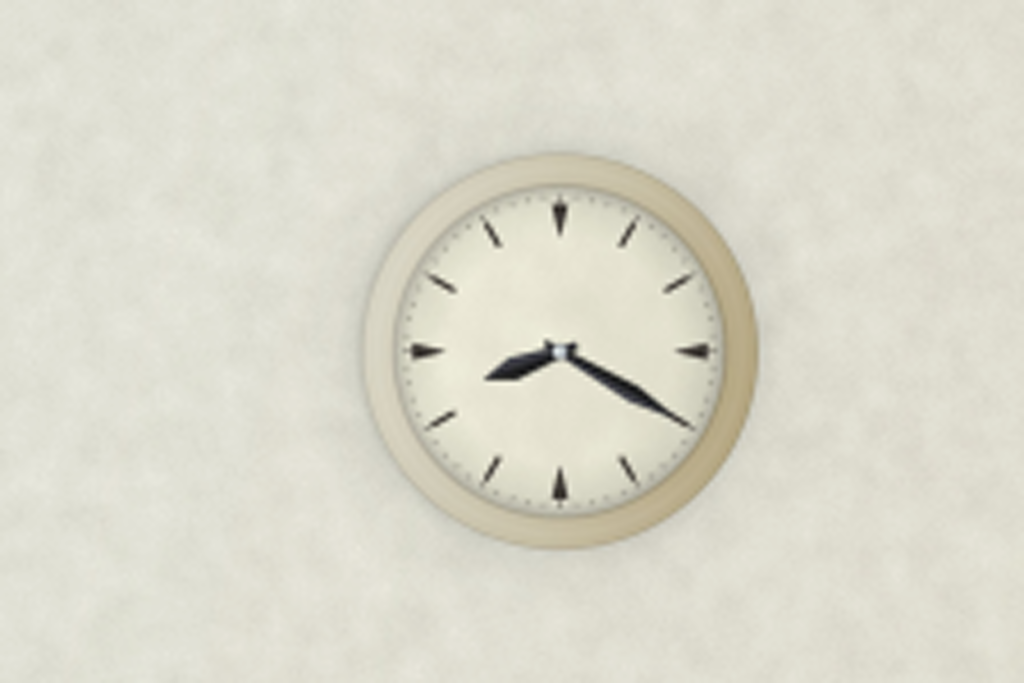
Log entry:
8h20
